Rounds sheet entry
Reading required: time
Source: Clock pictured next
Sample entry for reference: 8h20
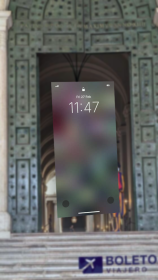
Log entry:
11h47
